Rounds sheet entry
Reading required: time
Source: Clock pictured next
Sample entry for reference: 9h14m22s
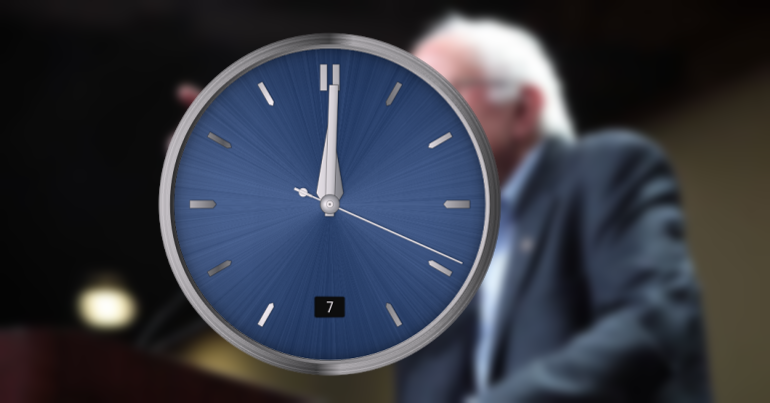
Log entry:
12h00m19s
